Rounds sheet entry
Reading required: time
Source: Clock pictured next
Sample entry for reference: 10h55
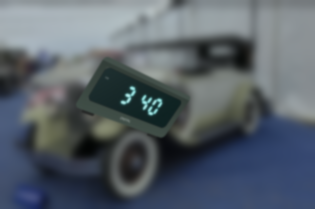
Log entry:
3h40
